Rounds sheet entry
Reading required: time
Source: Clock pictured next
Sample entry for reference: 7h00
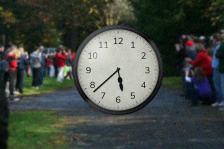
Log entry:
5h38
